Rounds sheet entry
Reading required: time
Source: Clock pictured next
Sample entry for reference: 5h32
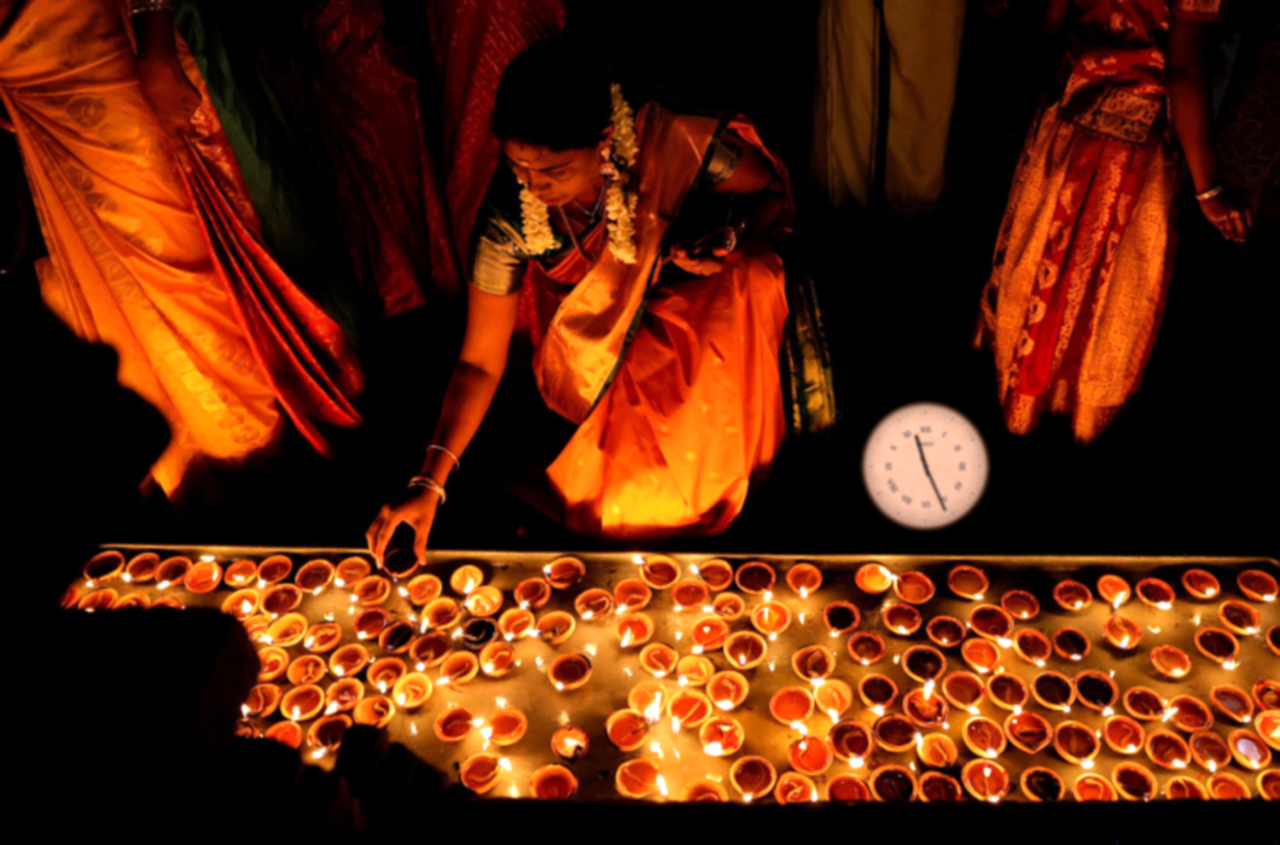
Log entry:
11h26
